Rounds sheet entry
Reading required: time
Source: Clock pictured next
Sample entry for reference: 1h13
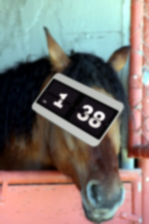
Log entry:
1h38
